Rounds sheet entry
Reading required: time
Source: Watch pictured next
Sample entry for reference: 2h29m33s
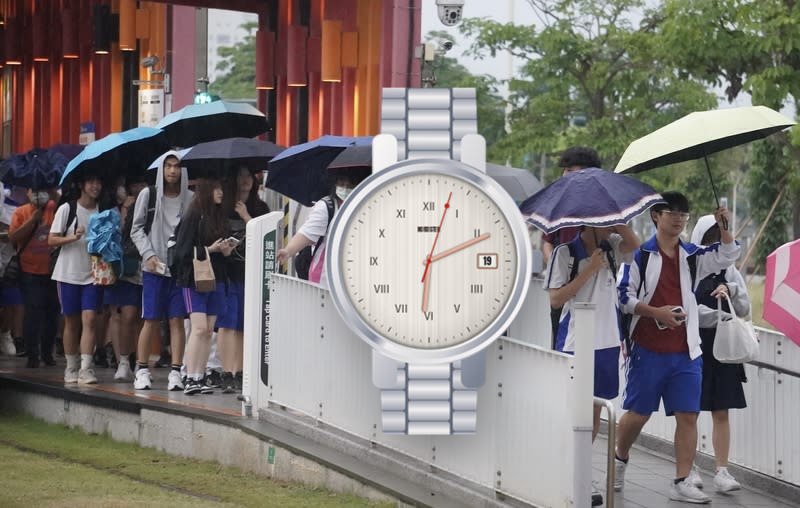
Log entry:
6h11m03s
